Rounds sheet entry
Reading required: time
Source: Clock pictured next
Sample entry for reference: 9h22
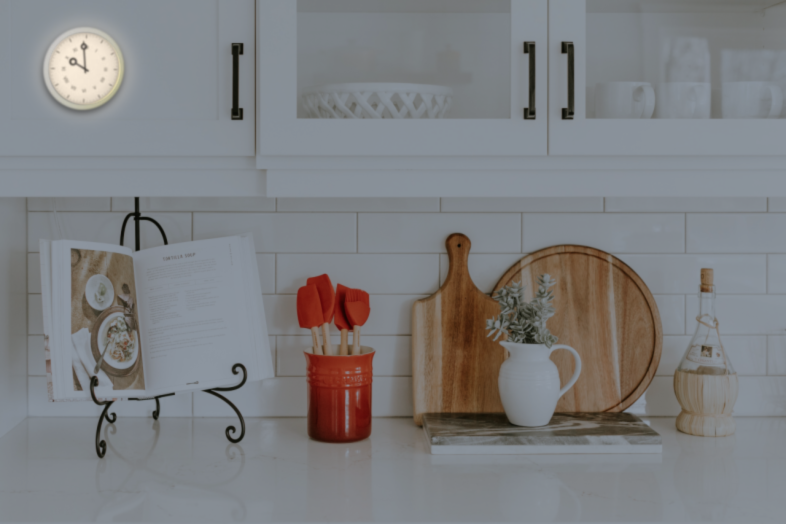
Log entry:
9h59
